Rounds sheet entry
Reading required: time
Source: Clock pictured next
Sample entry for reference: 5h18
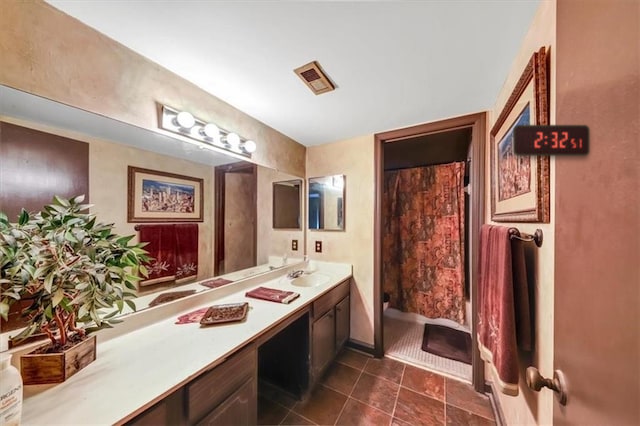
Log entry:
2h32
